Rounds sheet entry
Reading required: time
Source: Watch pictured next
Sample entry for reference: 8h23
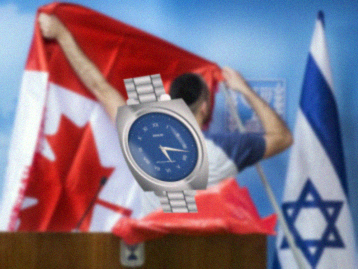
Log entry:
5h17
